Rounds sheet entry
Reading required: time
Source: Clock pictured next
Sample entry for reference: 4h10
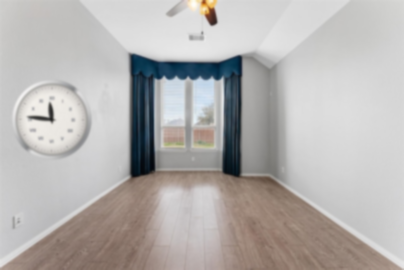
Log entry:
11h46
